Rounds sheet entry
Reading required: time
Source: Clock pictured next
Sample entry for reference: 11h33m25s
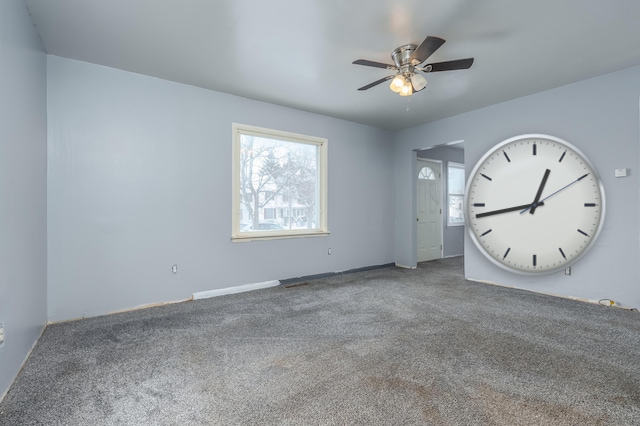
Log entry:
12h43m10s
